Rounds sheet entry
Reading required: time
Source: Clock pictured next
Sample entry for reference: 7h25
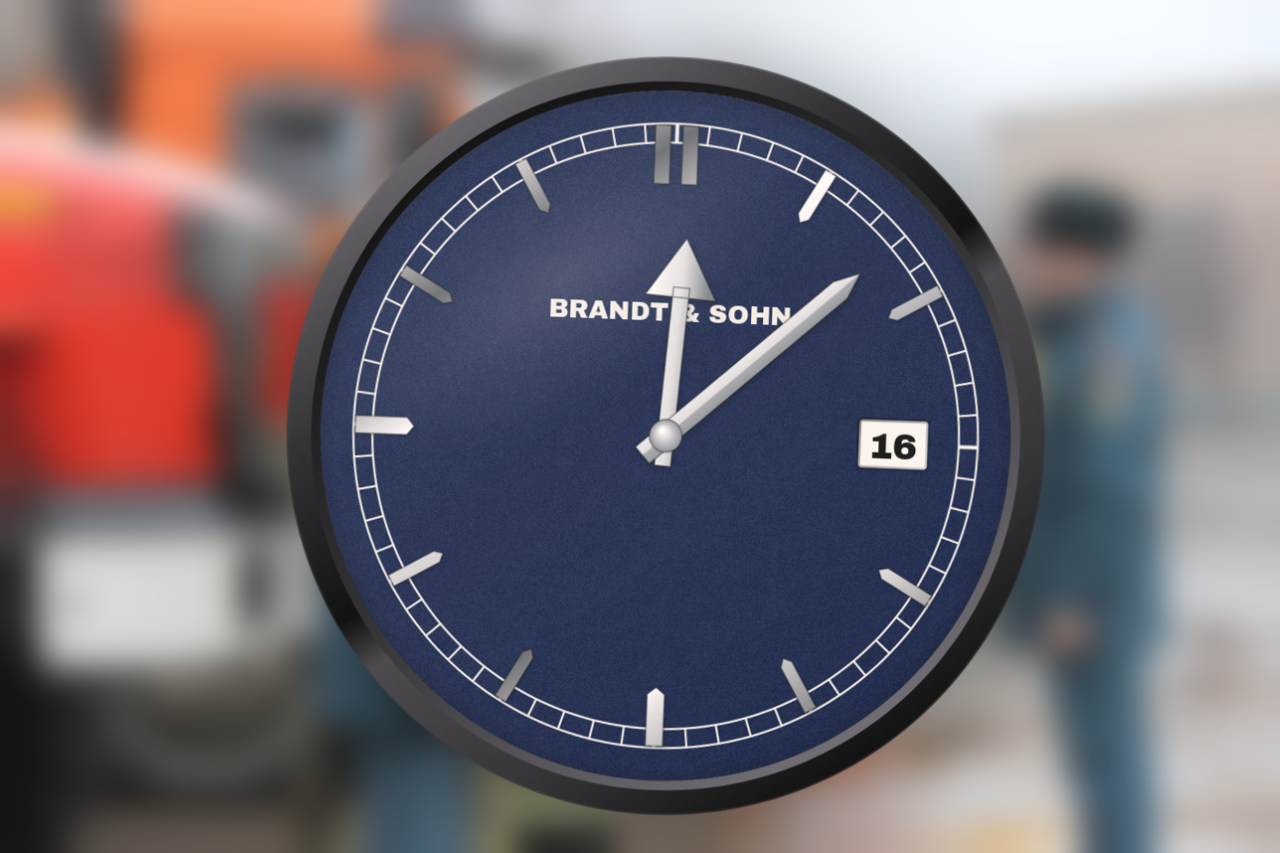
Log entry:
12h08
